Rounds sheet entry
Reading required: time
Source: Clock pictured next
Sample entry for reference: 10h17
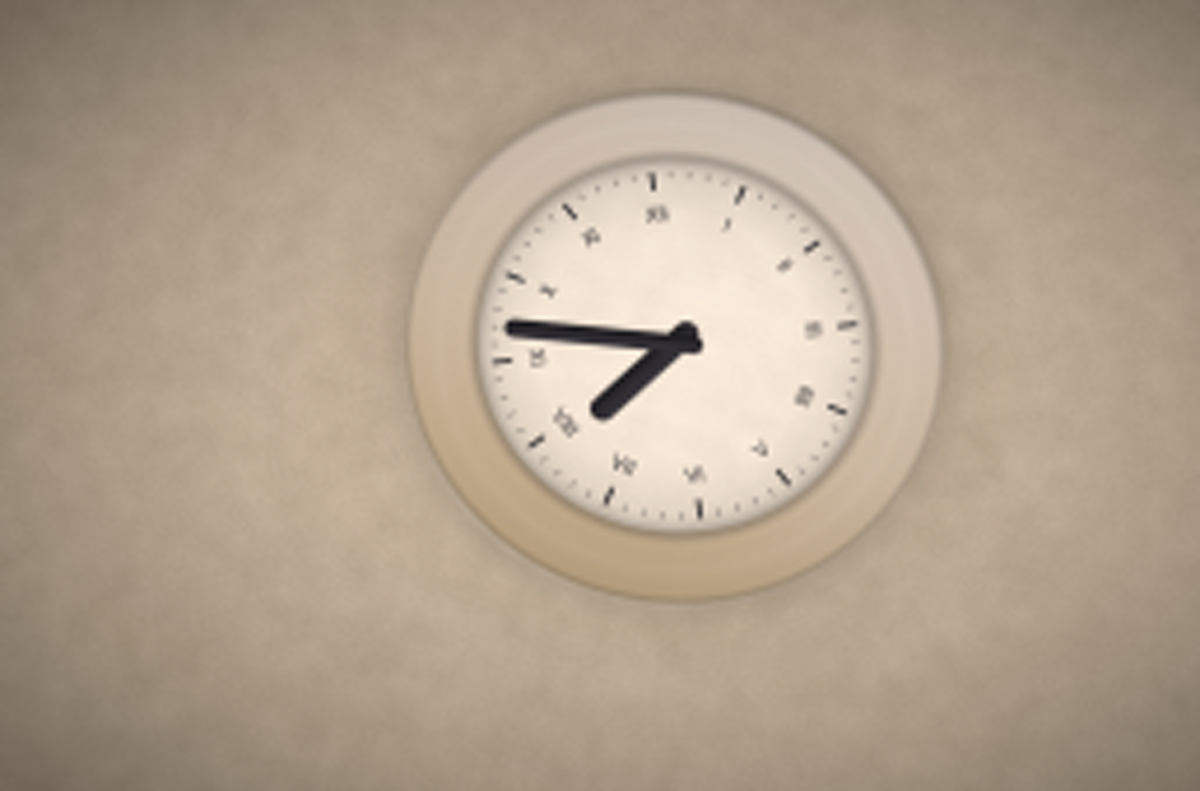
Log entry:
7h47
